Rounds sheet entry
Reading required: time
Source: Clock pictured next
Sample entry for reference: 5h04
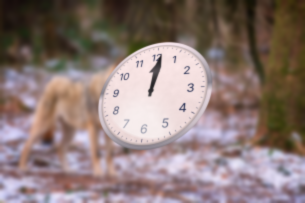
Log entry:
12h01
